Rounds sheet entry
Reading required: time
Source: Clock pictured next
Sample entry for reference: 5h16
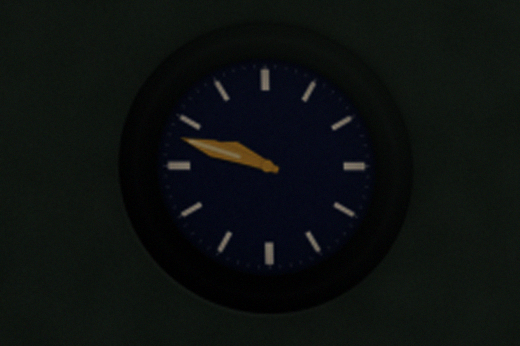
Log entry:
9h48
